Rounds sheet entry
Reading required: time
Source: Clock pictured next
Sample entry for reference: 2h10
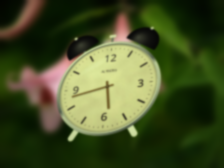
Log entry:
5h43
